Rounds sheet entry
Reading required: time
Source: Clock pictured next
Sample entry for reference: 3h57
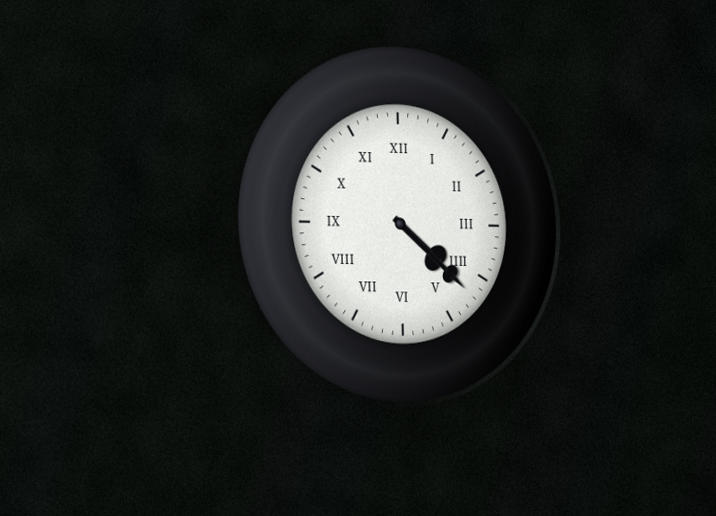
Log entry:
4h22
